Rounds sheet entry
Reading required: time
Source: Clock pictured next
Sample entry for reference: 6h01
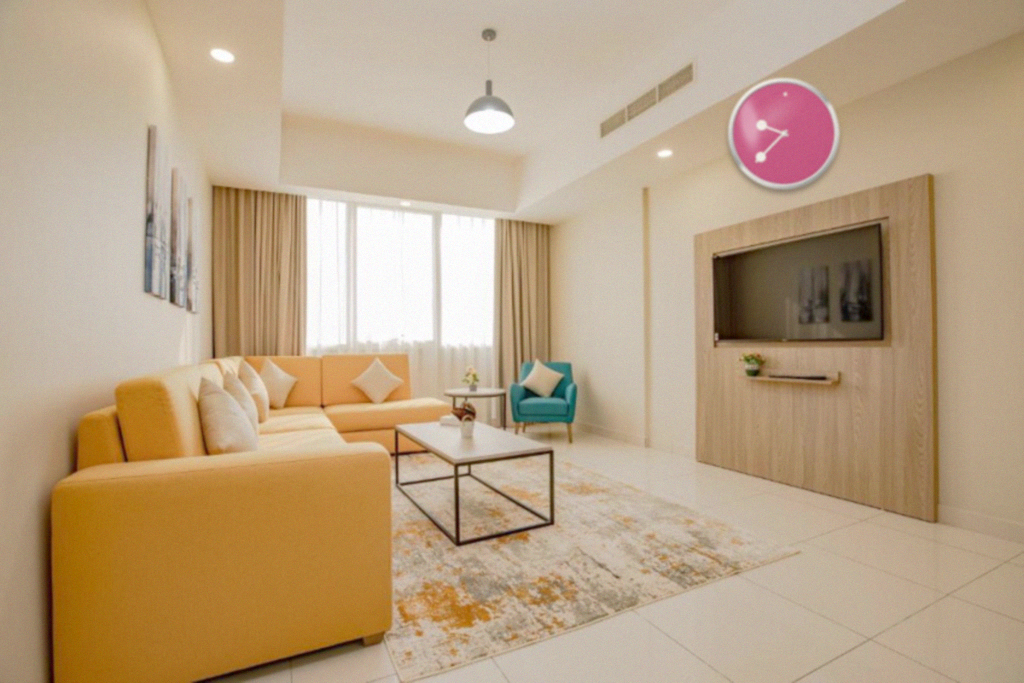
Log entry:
9h37
